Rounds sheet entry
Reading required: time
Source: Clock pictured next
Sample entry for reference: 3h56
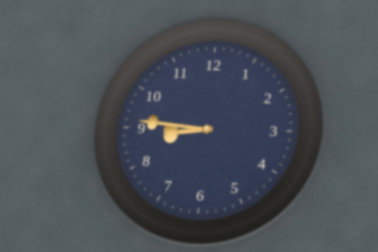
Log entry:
8h46
